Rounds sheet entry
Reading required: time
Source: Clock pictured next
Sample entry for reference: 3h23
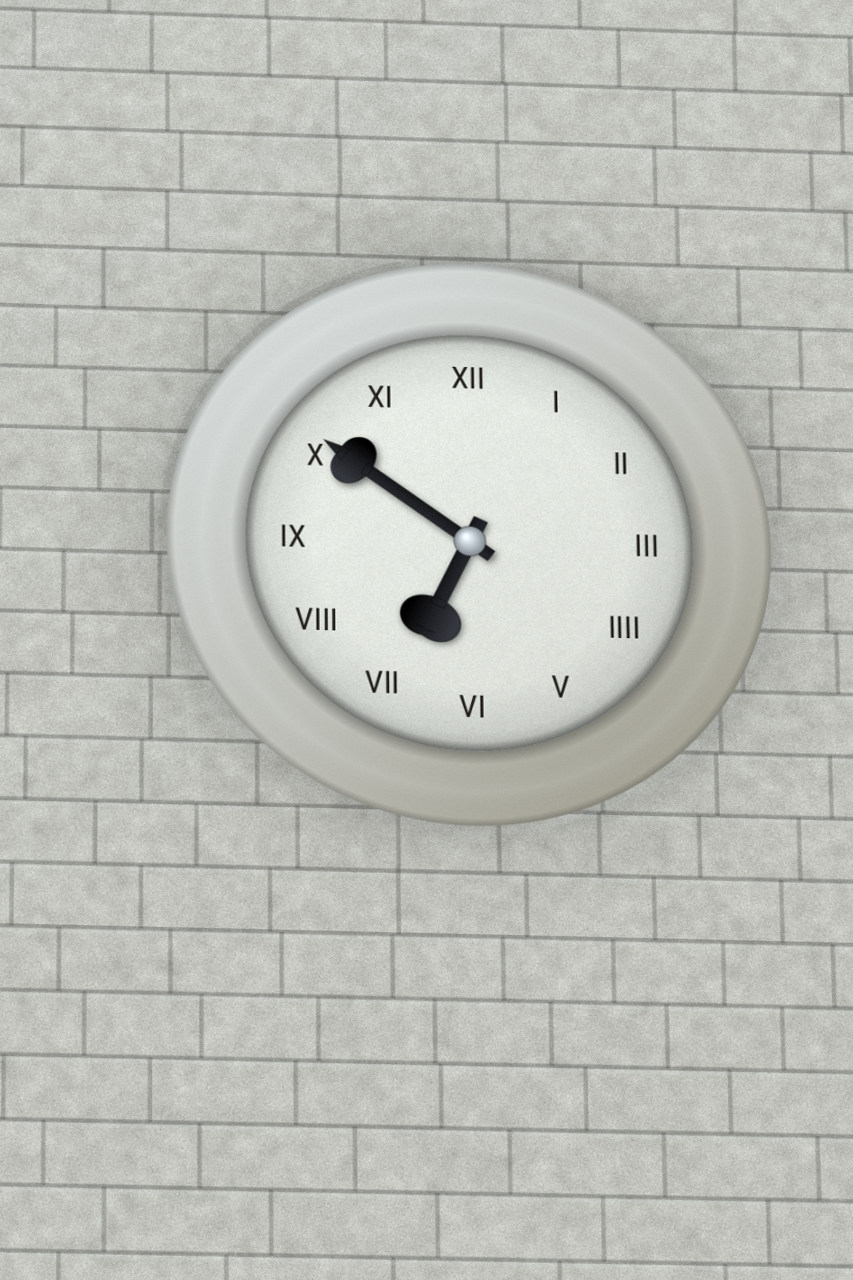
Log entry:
6h51
